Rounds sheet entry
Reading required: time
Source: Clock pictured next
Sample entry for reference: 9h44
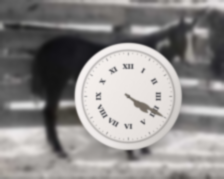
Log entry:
4h20
